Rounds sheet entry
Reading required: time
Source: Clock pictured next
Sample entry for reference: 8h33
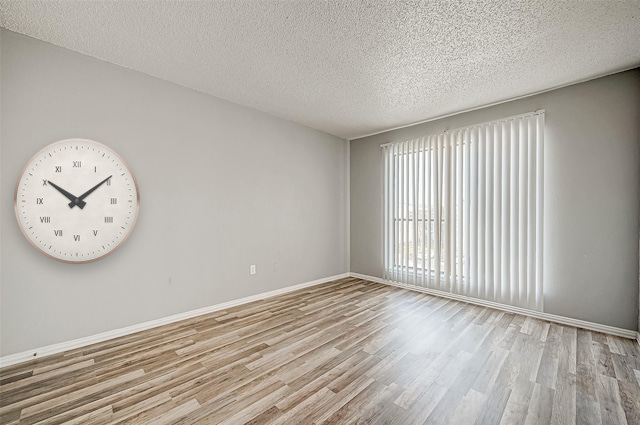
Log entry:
10h09
